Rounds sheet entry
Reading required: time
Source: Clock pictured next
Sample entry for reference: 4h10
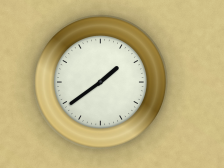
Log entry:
1h39
